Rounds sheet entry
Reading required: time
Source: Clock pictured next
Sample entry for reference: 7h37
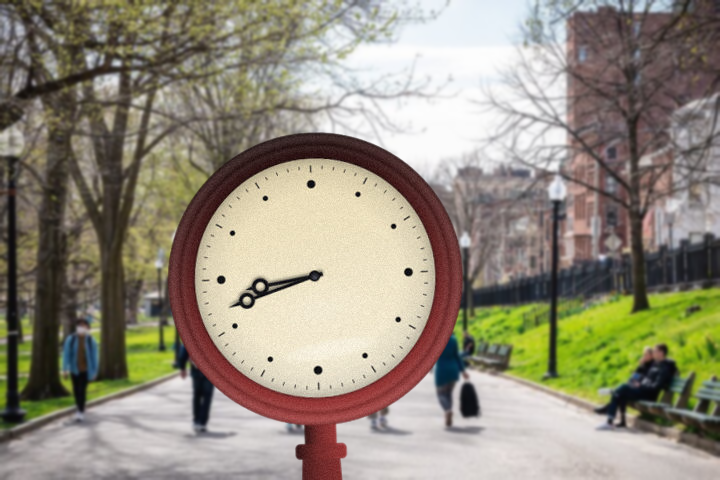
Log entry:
8h42
